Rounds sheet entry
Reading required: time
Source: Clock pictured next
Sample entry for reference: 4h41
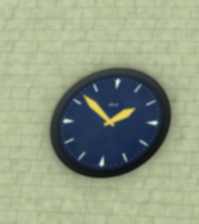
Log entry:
1h52
